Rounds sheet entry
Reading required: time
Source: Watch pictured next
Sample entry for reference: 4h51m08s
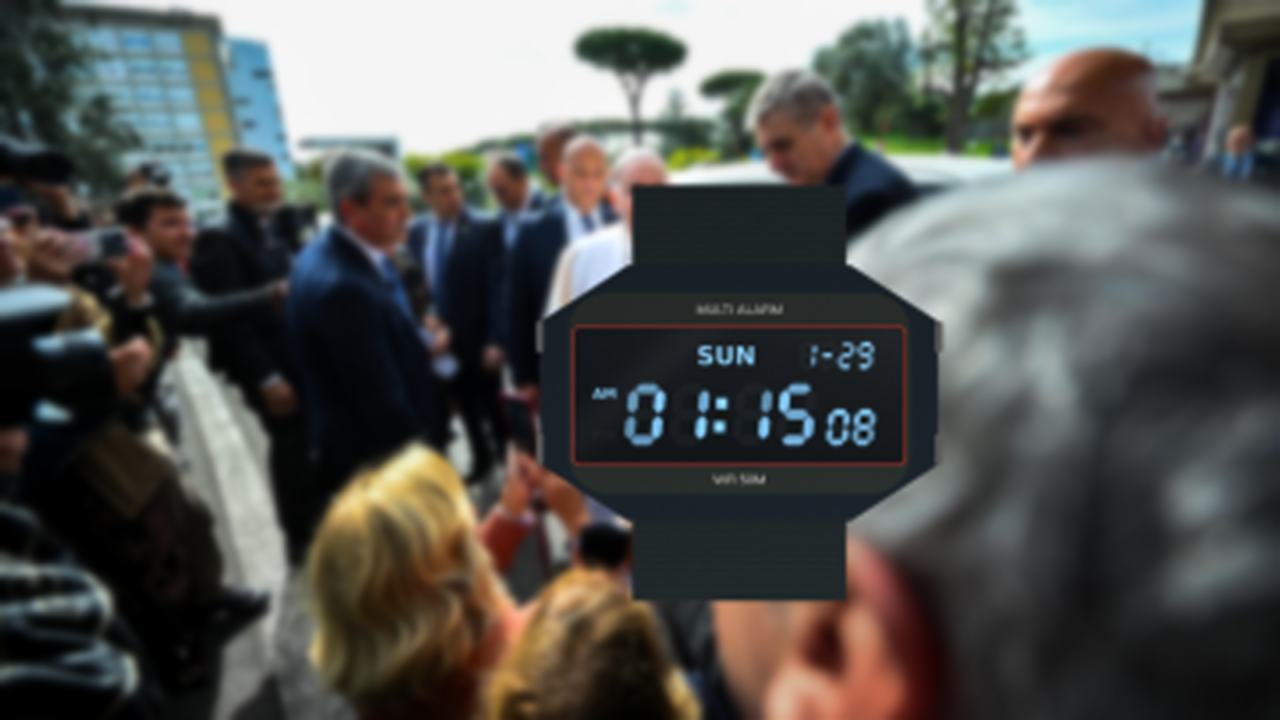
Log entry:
1h15m08s
